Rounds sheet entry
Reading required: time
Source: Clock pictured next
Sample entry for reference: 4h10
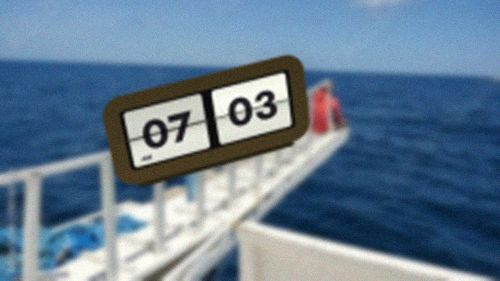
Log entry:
7h03
